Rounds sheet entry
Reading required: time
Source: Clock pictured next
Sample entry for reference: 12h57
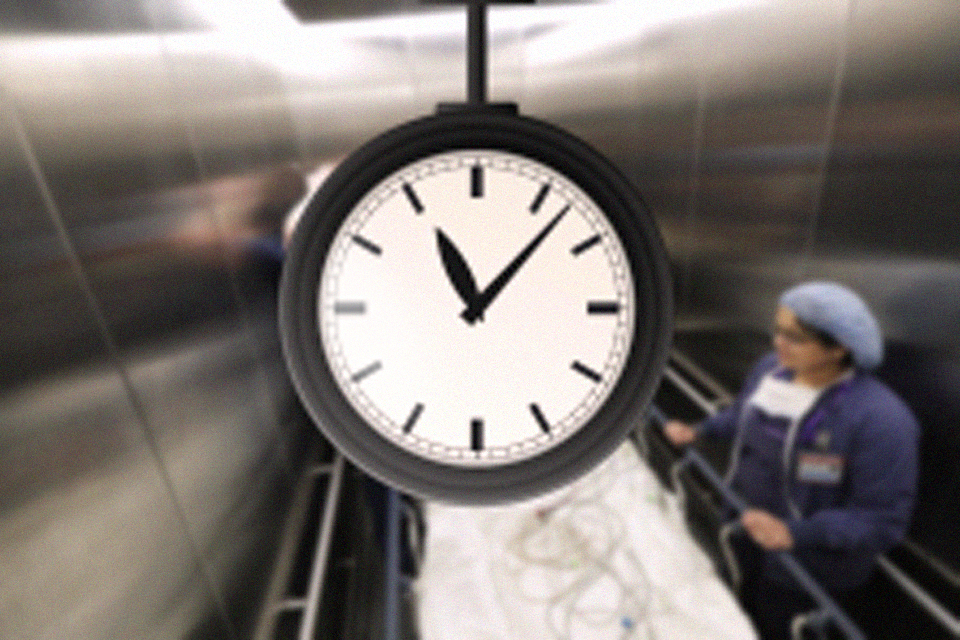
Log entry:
11h07
